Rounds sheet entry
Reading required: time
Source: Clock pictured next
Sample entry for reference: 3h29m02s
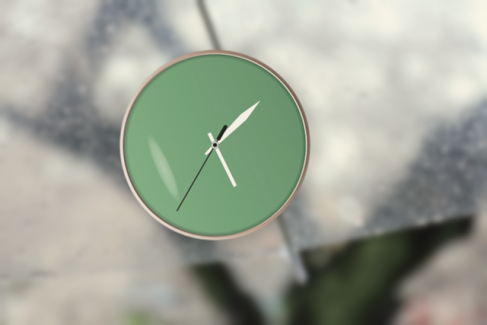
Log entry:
5h07m35s
